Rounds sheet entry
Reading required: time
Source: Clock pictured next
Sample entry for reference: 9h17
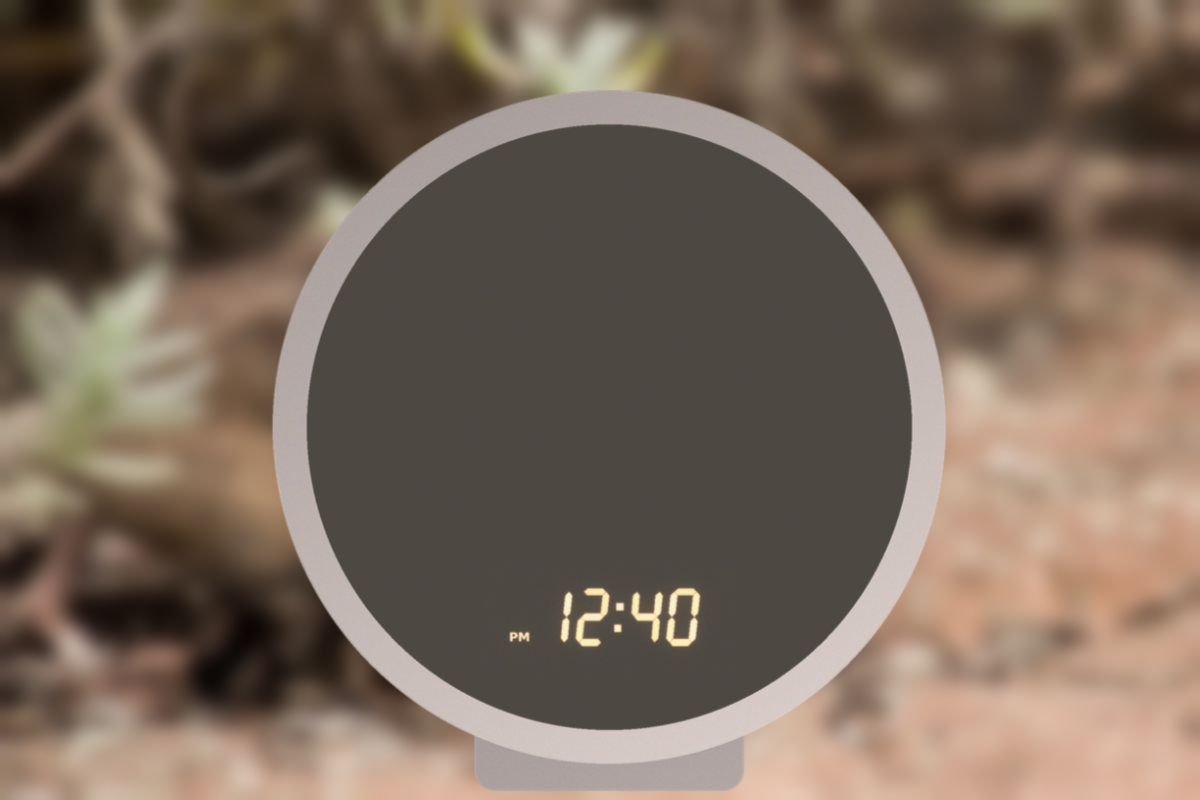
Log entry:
12h40
